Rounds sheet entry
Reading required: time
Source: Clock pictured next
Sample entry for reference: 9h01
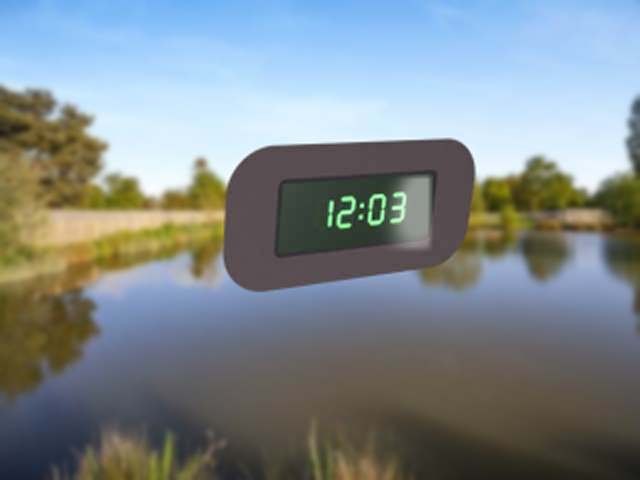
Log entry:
12h03
